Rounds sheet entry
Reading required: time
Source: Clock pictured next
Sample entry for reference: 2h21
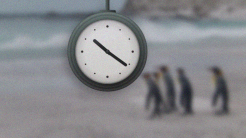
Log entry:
10h21
